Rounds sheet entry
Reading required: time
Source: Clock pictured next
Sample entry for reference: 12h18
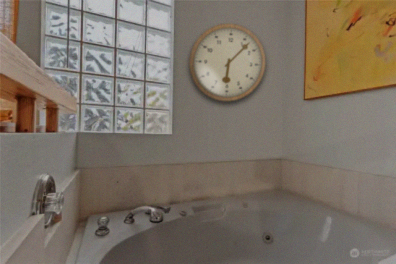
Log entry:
6h07
